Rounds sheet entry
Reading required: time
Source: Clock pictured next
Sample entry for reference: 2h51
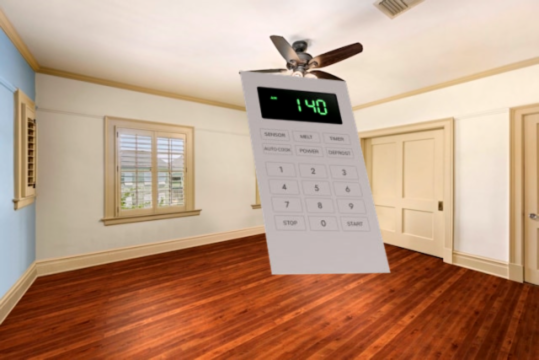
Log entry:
1h40
